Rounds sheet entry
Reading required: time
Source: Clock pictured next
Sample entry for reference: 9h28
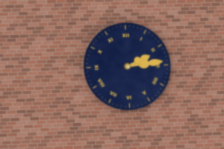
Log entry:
2h14
